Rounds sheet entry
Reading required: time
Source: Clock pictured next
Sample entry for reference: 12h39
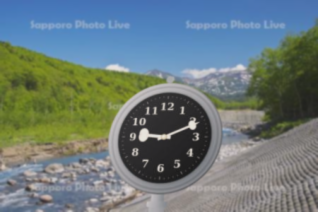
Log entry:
9h11
